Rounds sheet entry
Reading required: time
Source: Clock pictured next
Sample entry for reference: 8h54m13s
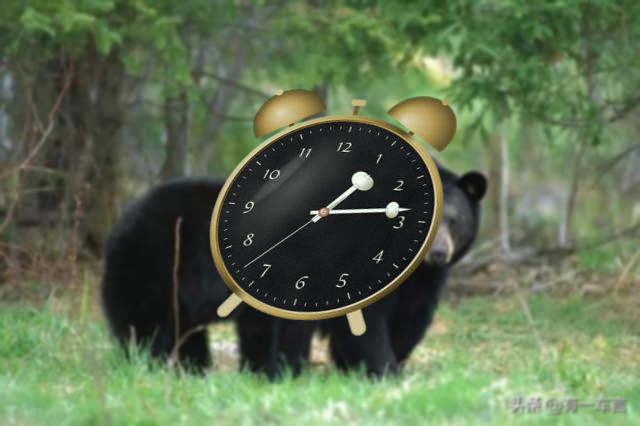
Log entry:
1h13m37s
